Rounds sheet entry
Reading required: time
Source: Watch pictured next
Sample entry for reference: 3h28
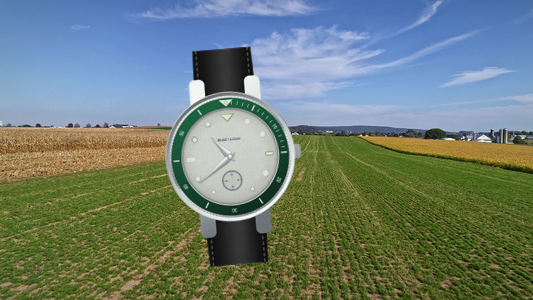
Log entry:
10h39
